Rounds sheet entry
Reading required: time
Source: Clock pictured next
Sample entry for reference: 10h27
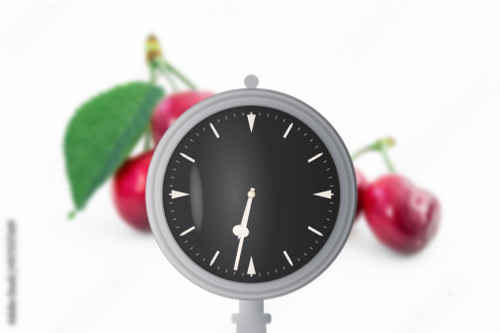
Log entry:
6h32
